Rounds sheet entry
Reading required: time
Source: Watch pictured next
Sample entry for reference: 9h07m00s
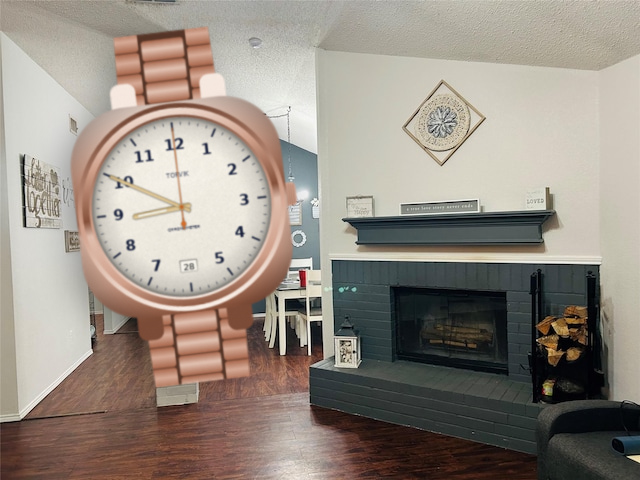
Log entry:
8h50m00s
